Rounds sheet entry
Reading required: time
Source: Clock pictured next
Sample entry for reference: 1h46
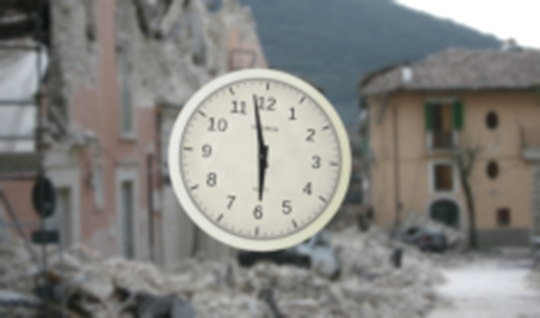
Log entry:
5h58
